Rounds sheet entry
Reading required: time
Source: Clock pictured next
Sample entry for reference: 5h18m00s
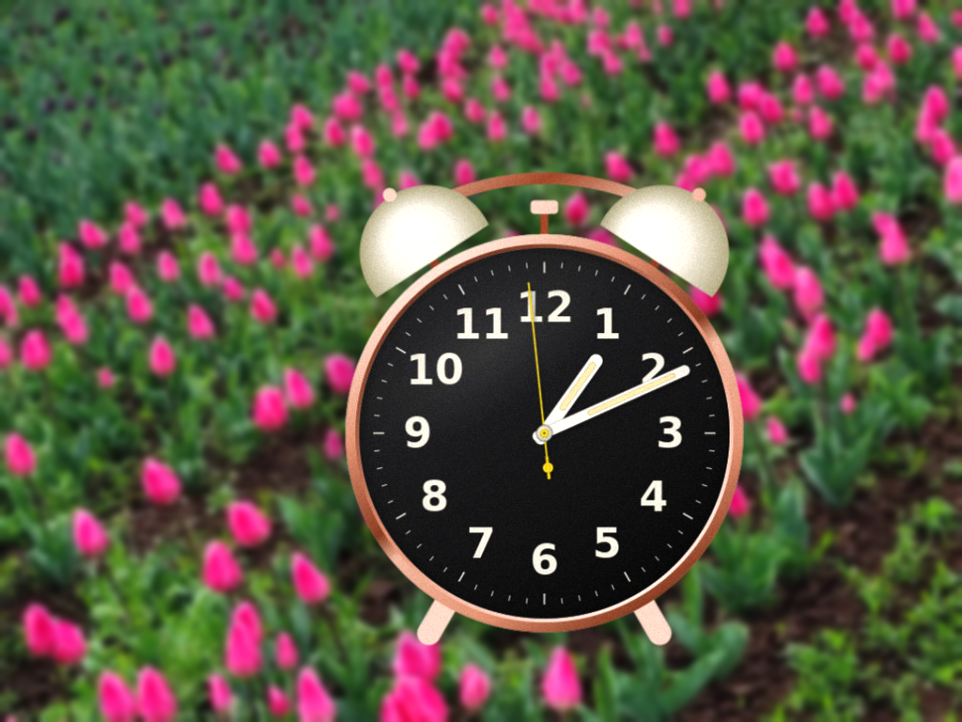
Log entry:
1h10m59s
